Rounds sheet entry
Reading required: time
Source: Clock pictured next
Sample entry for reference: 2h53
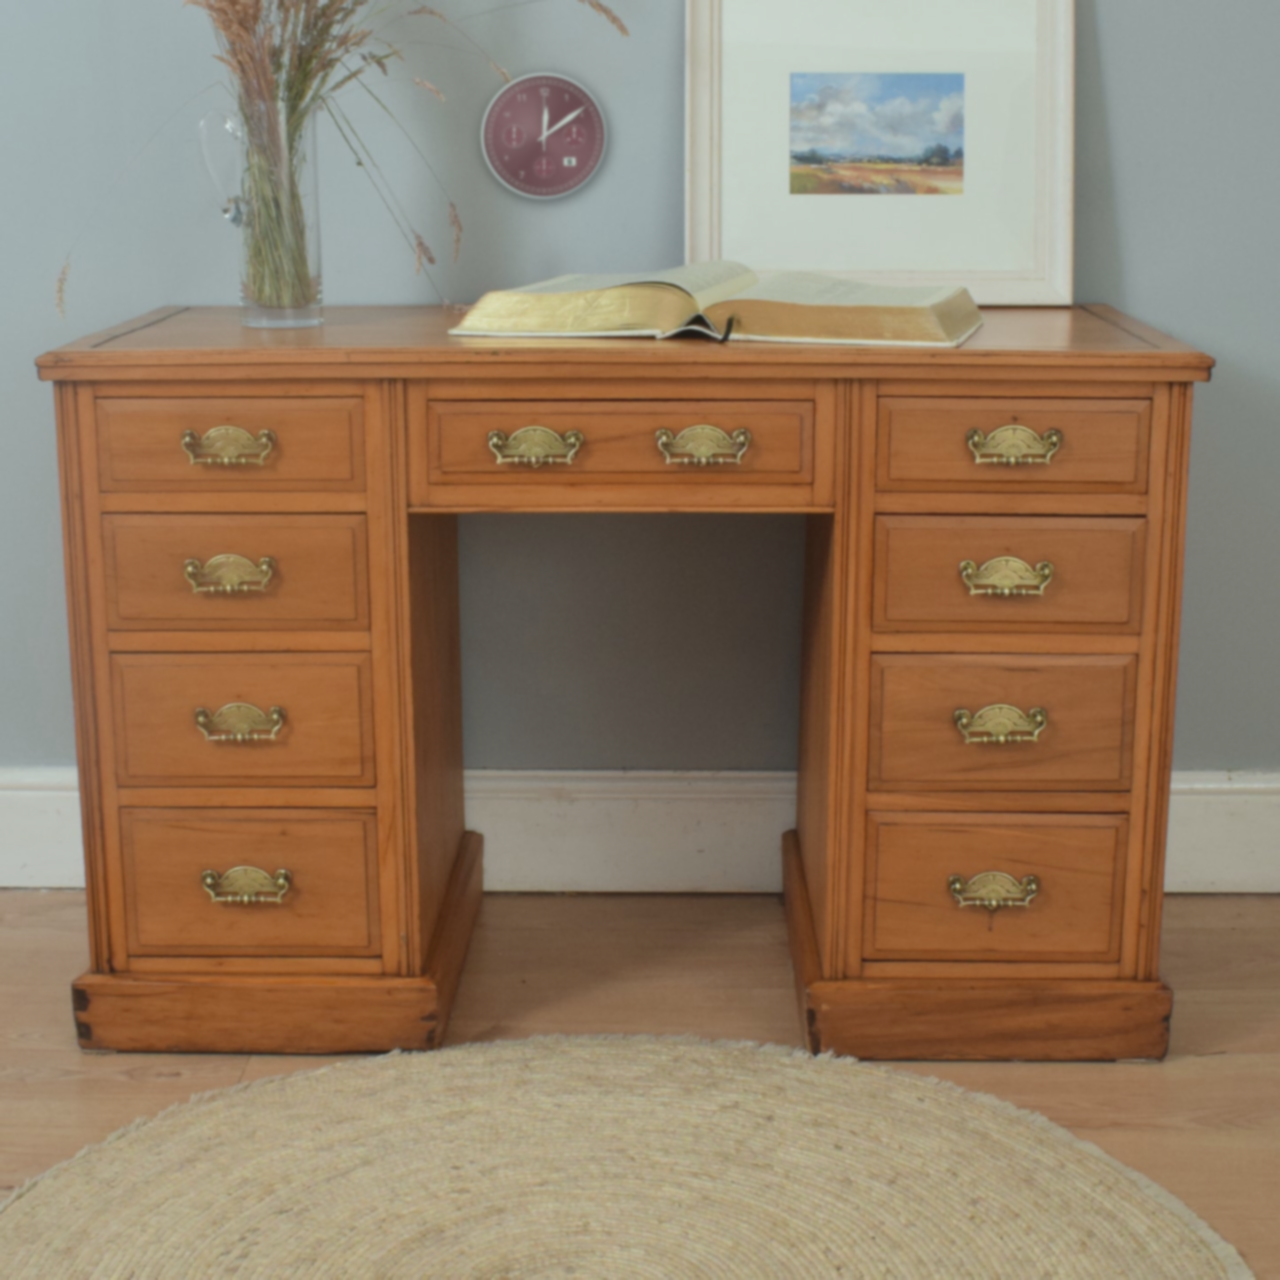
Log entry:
12h09
